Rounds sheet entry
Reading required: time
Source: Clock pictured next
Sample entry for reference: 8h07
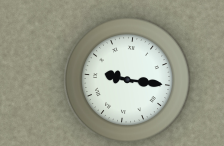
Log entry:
9h15
